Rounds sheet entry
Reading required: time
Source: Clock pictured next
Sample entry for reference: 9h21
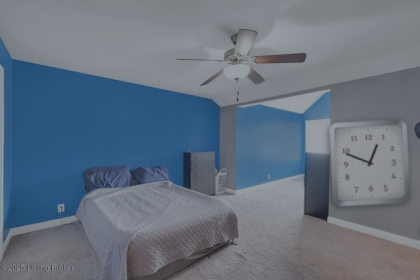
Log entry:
12h49
